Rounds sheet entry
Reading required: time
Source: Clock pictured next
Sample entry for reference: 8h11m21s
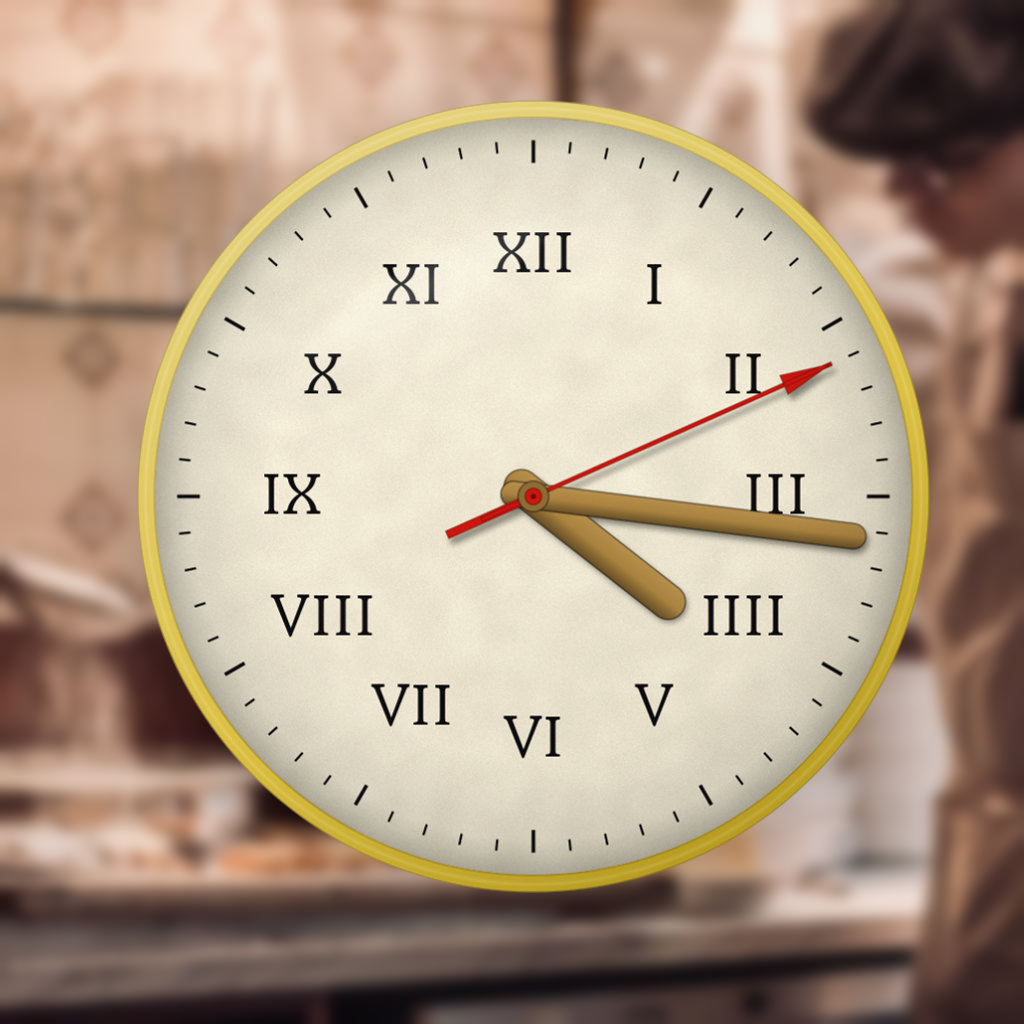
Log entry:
4h16m11s
